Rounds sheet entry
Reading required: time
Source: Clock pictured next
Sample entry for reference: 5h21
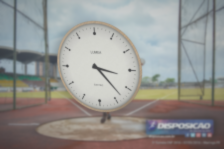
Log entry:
3h23
